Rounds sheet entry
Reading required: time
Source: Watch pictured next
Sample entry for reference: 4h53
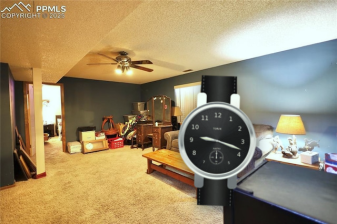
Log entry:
9h18
